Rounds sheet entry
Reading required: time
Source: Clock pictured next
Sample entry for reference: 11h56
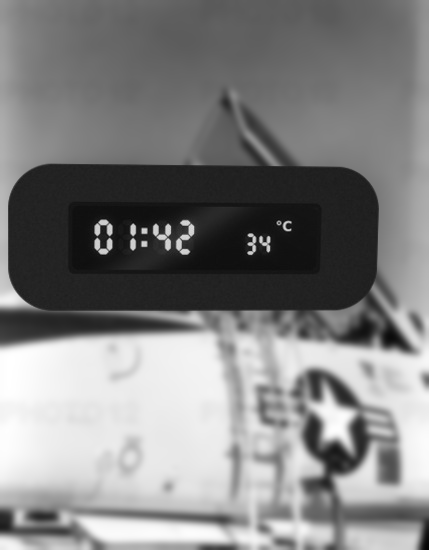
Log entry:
1h42
